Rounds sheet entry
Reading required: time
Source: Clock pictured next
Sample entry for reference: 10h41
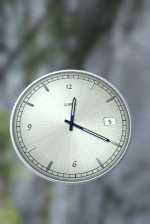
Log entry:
12h20
